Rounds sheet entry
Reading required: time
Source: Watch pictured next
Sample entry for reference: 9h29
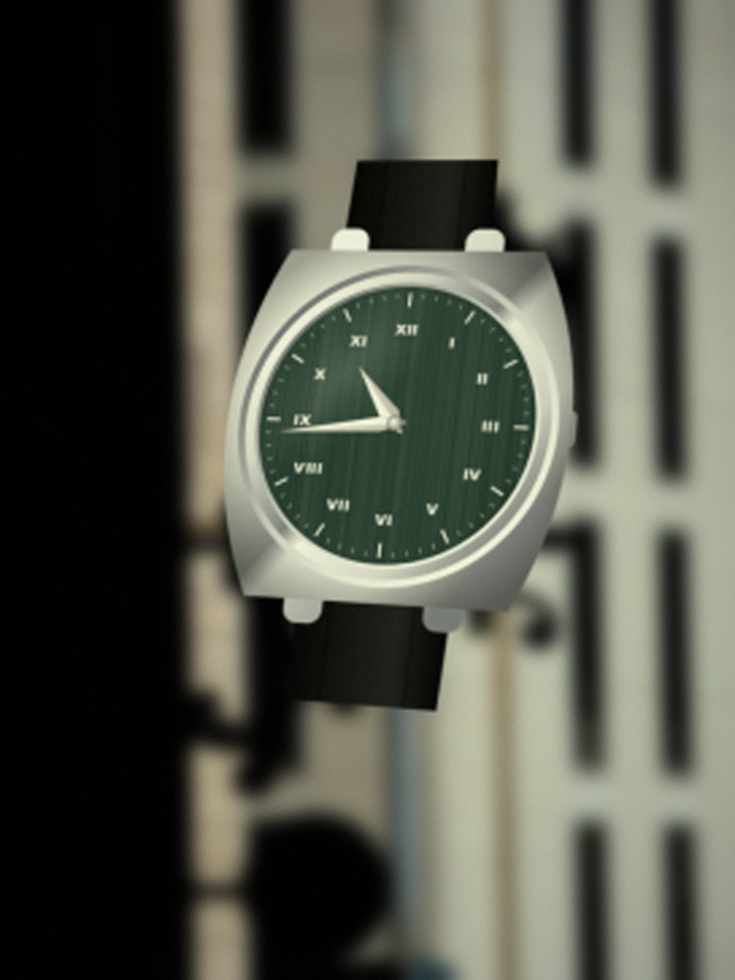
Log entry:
10h44
